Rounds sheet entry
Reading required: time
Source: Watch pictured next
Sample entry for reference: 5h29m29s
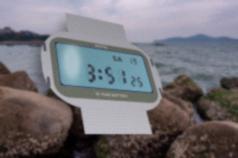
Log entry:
3h51m25s
